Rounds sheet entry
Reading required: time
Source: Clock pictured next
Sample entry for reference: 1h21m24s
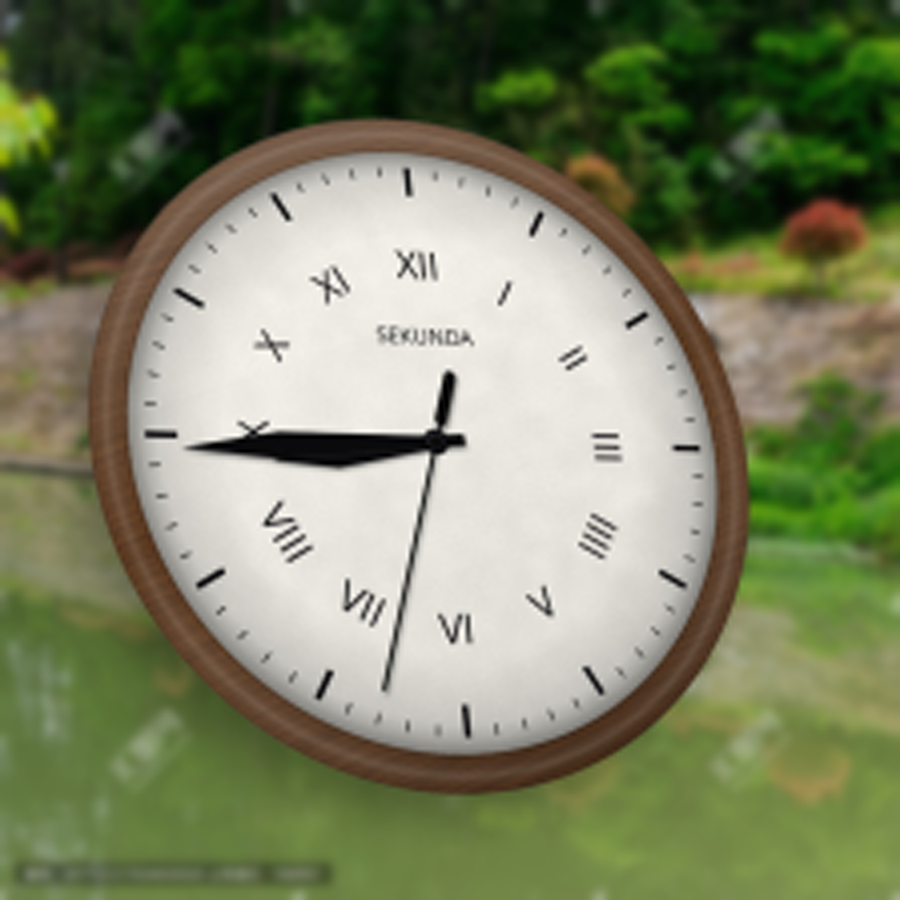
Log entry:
8h44m33s
